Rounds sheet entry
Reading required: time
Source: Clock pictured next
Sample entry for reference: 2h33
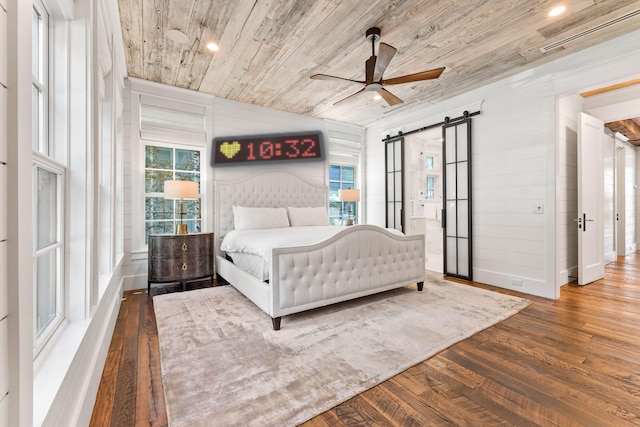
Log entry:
10h32
